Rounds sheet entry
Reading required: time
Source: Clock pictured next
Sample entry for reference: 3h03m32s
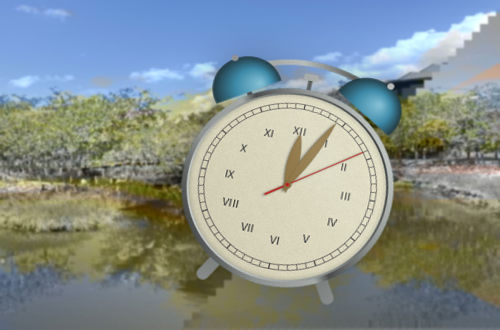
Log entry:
12h04m09s
